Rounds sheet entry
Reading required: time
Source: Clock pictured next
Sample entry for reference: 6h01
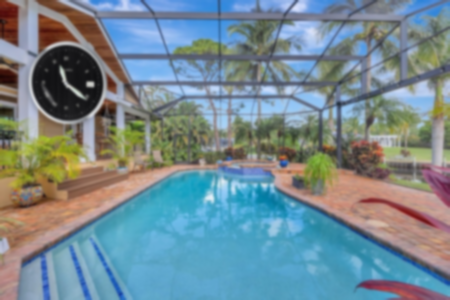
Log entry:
11h21
